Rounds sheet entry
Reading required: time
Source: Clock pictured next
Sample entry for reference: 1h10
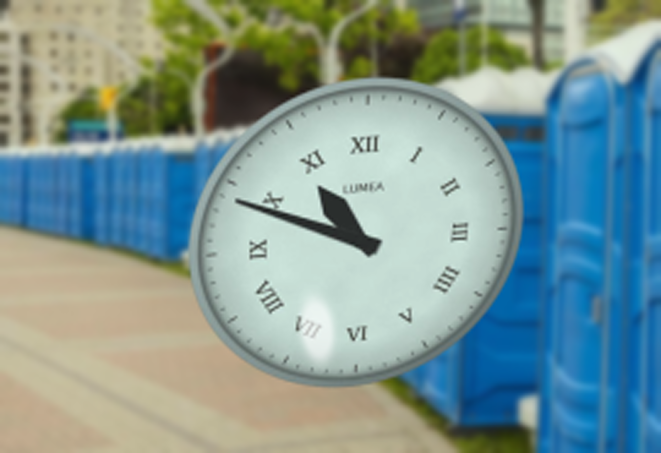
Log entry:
10h49
